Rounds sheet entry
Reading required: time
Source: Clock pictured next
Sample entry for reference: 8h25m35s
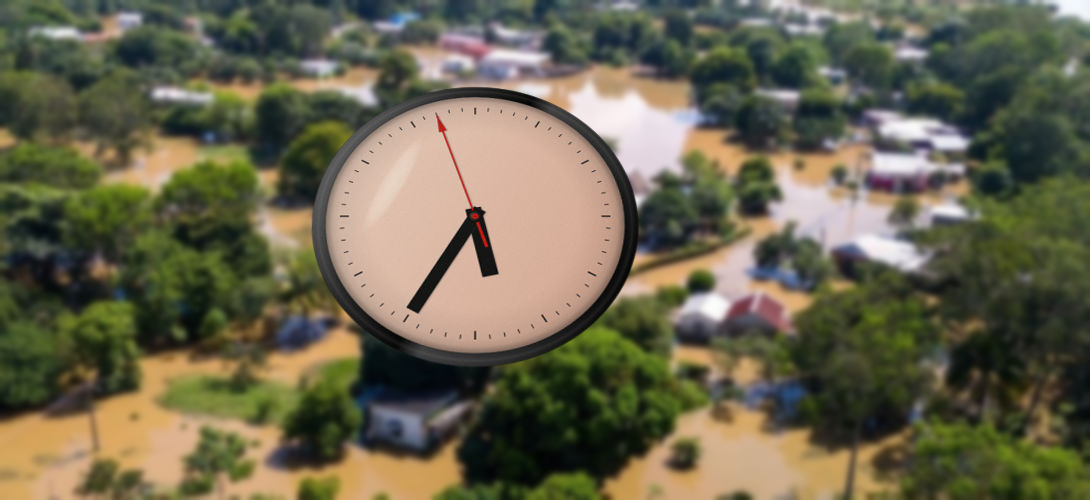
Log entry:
5h34m57s
